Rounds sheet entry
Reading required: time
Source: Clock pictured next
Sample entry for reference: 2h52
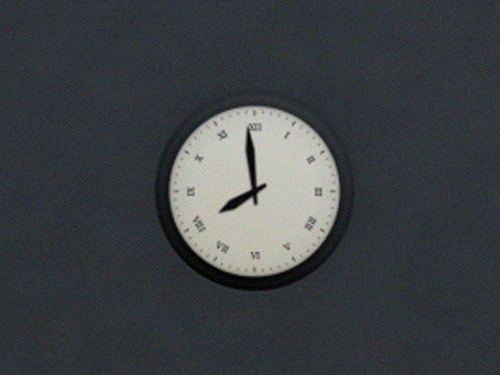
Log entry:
7h59
